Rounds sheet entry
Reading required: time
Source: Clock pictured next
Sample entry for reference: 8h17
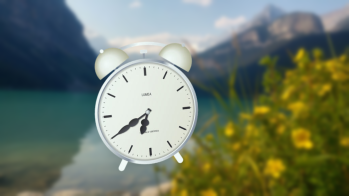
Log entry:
6h40
